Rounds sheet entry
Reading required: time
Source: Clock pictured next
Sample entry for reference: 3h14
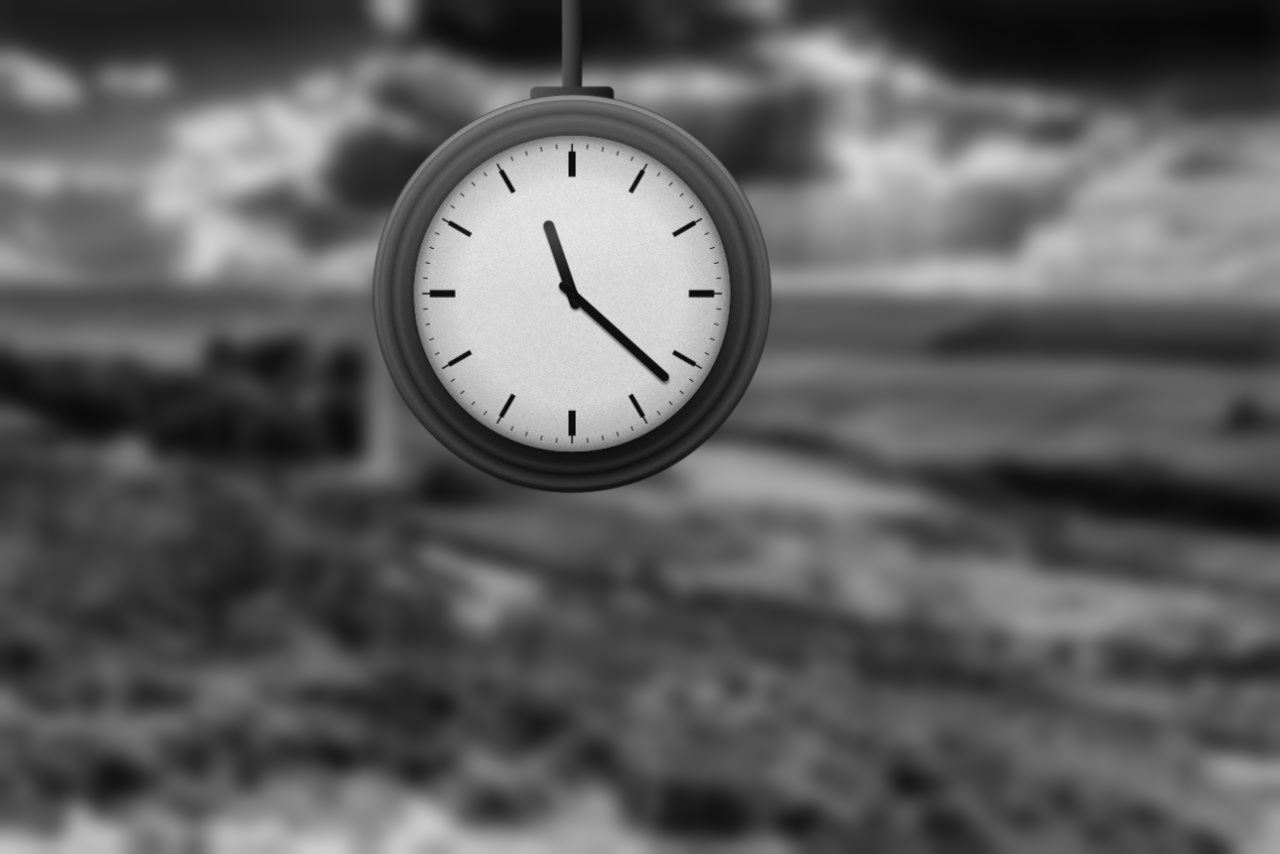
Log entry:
11h22
